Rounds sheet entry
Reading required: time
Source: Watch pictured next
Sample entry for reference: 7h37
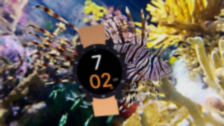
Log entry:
7h02
